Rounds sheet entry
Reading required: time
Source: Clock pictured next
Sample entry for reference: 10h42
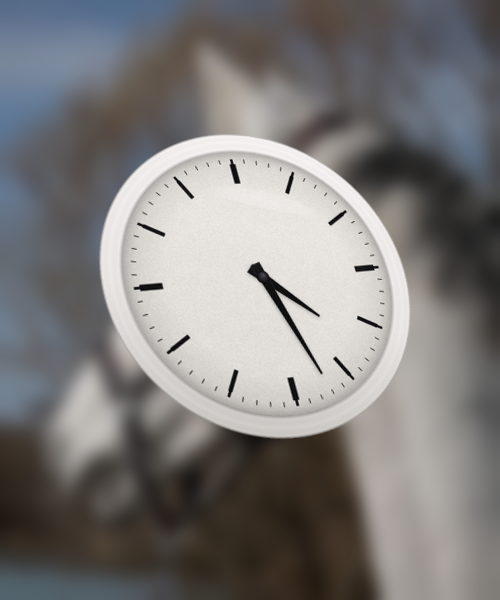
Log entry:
4h27
